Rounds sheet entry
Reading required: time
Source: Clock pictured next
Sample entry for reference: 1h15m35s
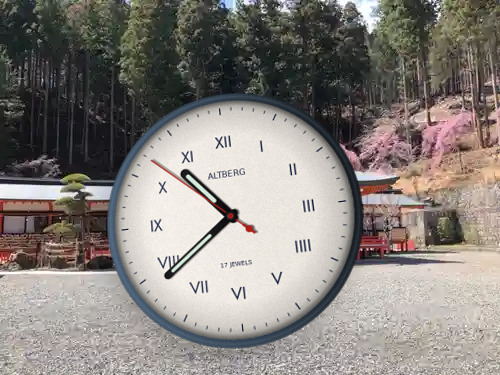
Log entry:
10h38m52s
